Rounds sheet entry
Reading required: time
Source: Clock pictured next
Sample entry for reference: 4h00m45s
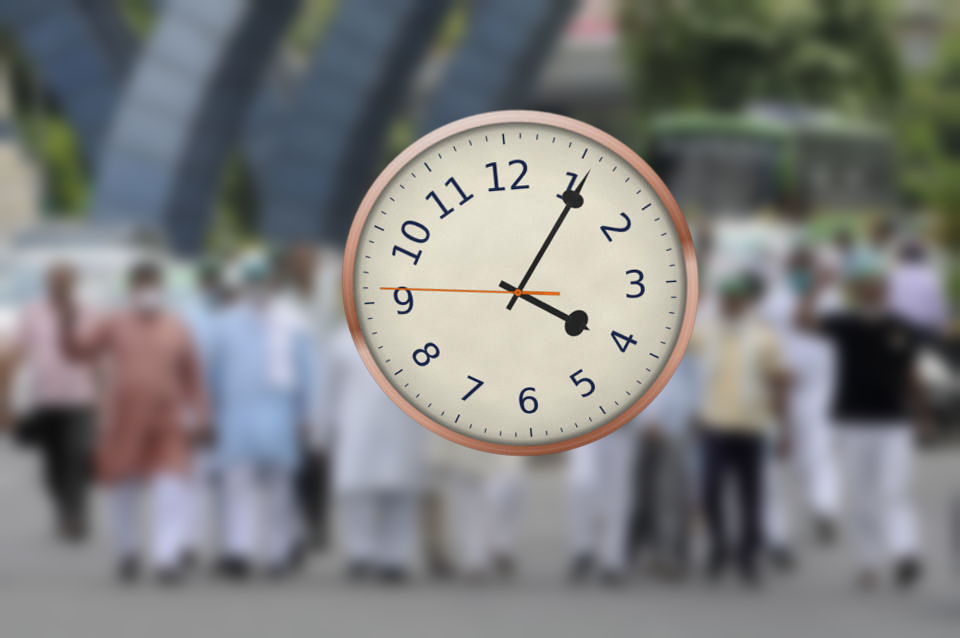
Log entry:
4h05m46s
